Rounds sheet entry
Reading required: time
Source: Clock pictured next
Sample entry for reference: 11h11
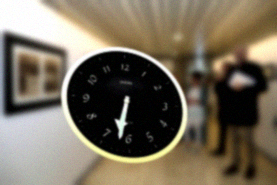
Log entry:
6h32
